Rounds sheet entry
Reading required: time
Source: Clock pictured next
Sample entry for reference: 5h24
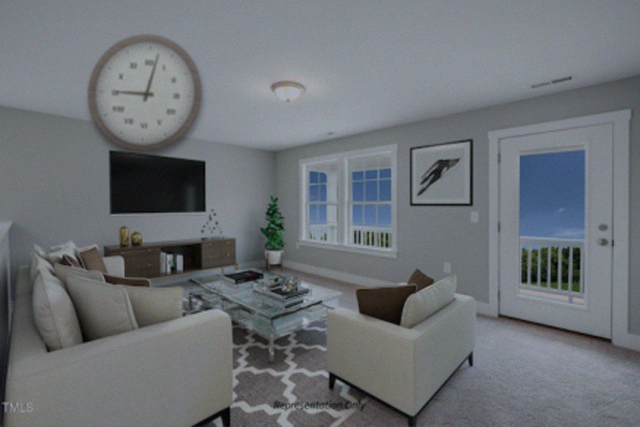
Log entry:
9h02
